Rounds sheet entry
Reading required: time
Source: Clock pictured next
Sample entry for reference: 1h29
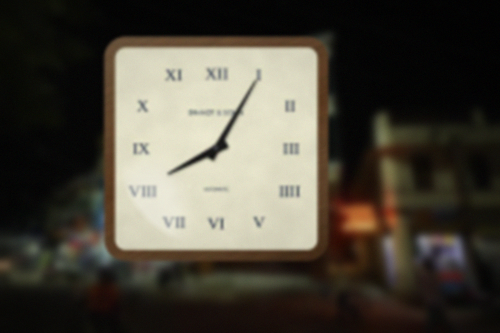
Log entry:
8h05
